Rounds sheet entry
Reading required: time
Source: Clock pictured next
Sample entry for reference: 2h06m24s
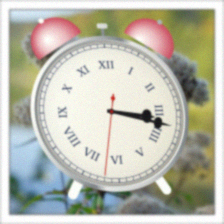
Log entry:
3h17m32s
